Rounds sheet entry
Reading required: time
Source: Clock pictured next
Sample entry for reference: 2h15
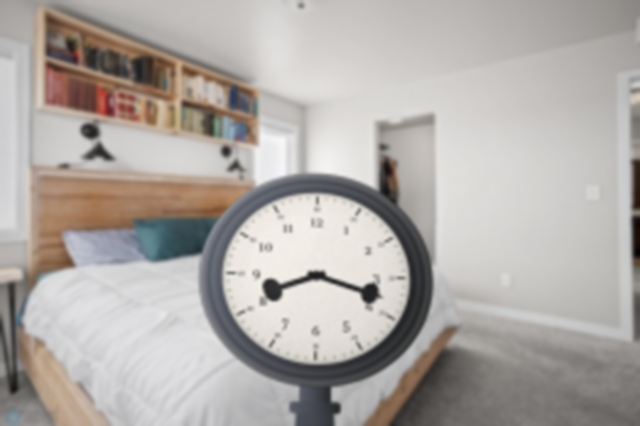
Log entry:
8h18
